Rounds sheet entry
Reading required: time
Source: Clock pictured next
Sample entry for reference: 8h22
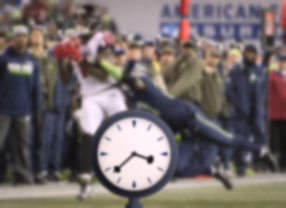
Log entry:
3h38
